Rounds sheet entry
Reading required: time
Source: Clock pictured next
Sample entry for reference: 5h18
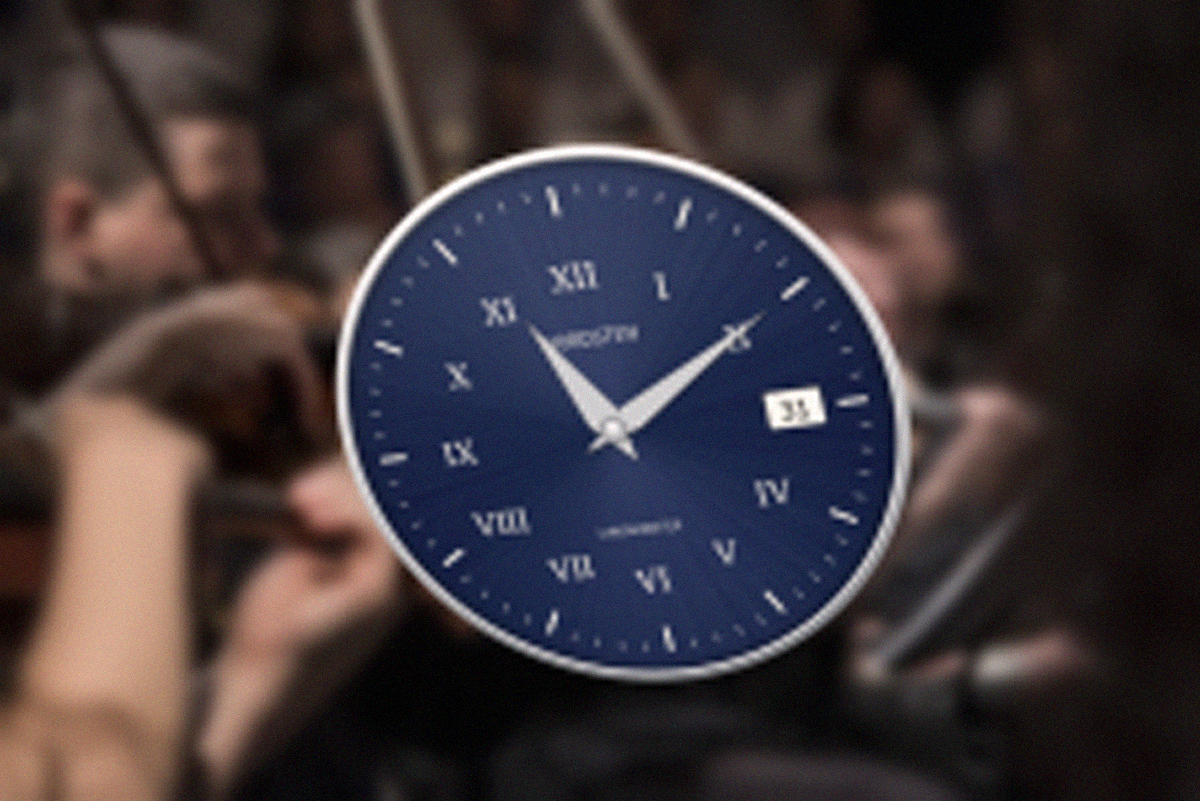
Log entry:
11h10
